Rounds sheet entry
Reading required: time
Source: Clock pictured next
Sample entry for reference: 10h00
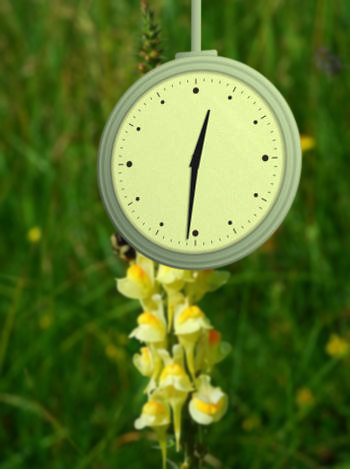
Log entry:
12h31
